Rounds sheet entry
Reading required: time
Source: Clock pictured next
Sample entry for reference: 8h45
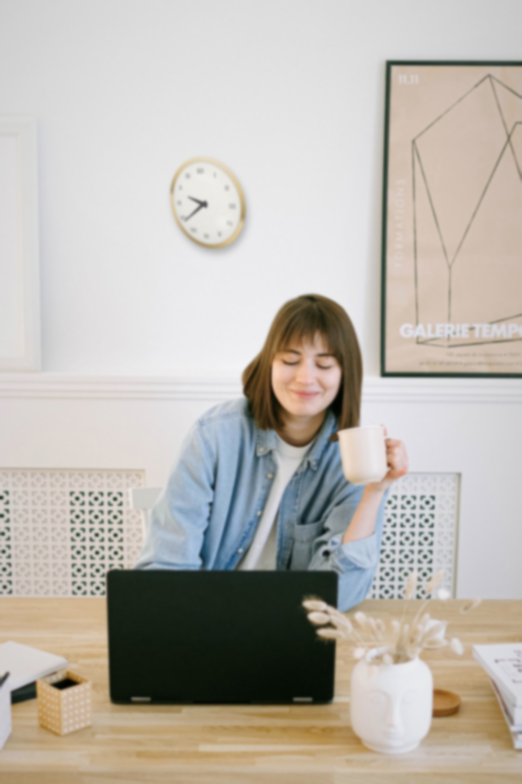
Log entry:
9h39
